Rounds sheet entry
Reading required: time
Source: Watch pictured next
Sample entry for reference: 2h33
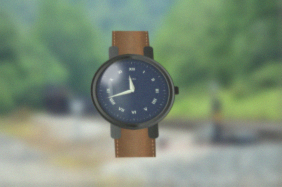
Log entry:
11h42
